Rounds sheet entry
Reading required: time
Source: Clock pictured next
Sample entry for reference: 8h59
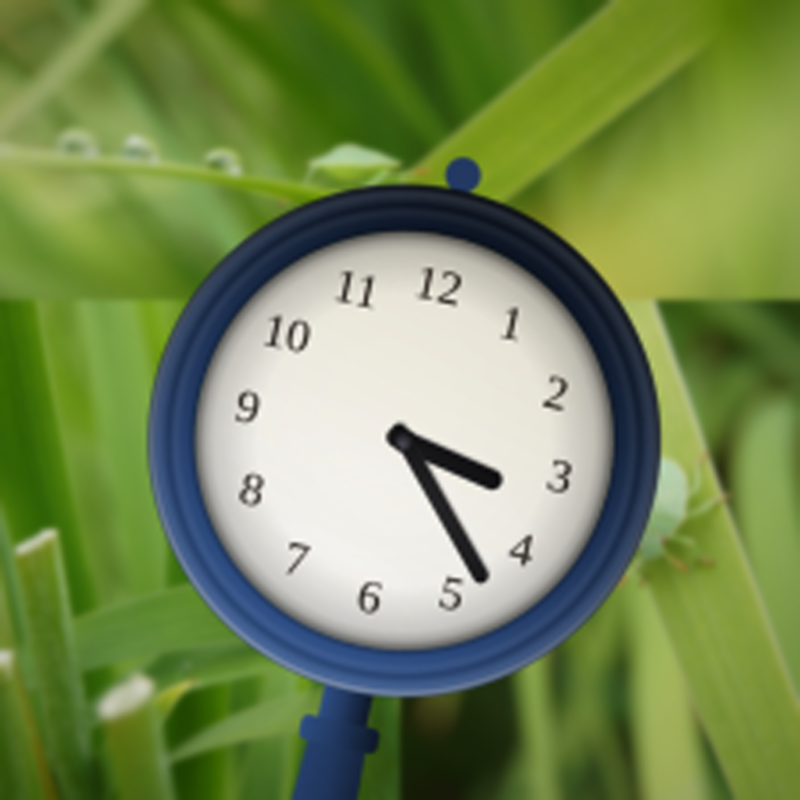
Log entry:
3h23
